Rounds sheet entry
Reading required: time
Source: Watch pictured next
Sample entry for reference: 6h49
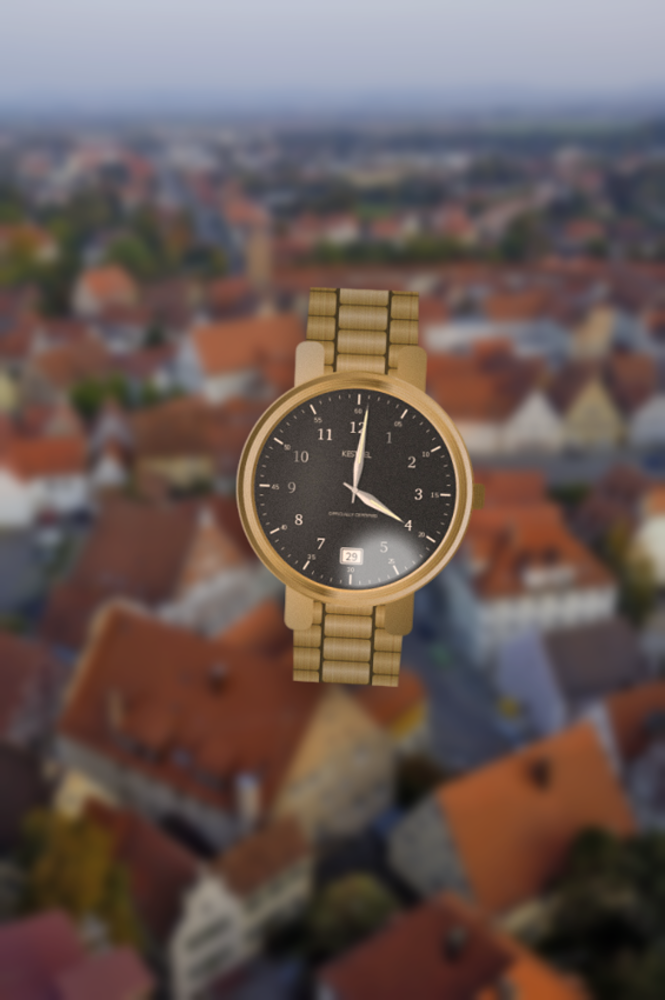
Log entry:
4h01
